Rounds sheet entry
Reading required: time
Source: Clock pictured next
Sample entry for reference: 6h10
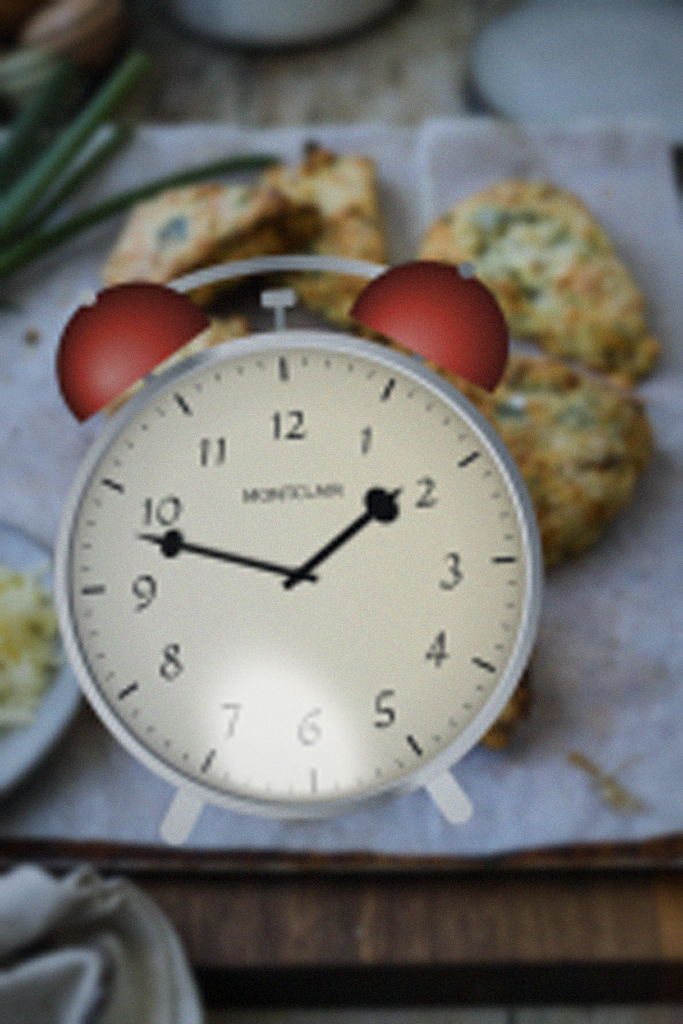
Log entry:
1h48
